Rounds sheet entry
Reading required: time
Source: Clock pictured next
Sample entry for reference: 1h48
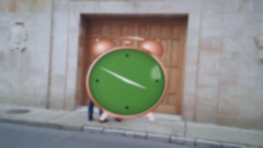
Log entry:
3h50
